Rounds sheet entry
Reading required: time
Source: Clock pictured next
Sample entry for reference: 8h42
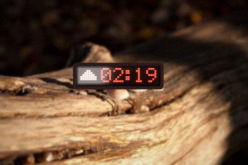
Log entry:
2h19
